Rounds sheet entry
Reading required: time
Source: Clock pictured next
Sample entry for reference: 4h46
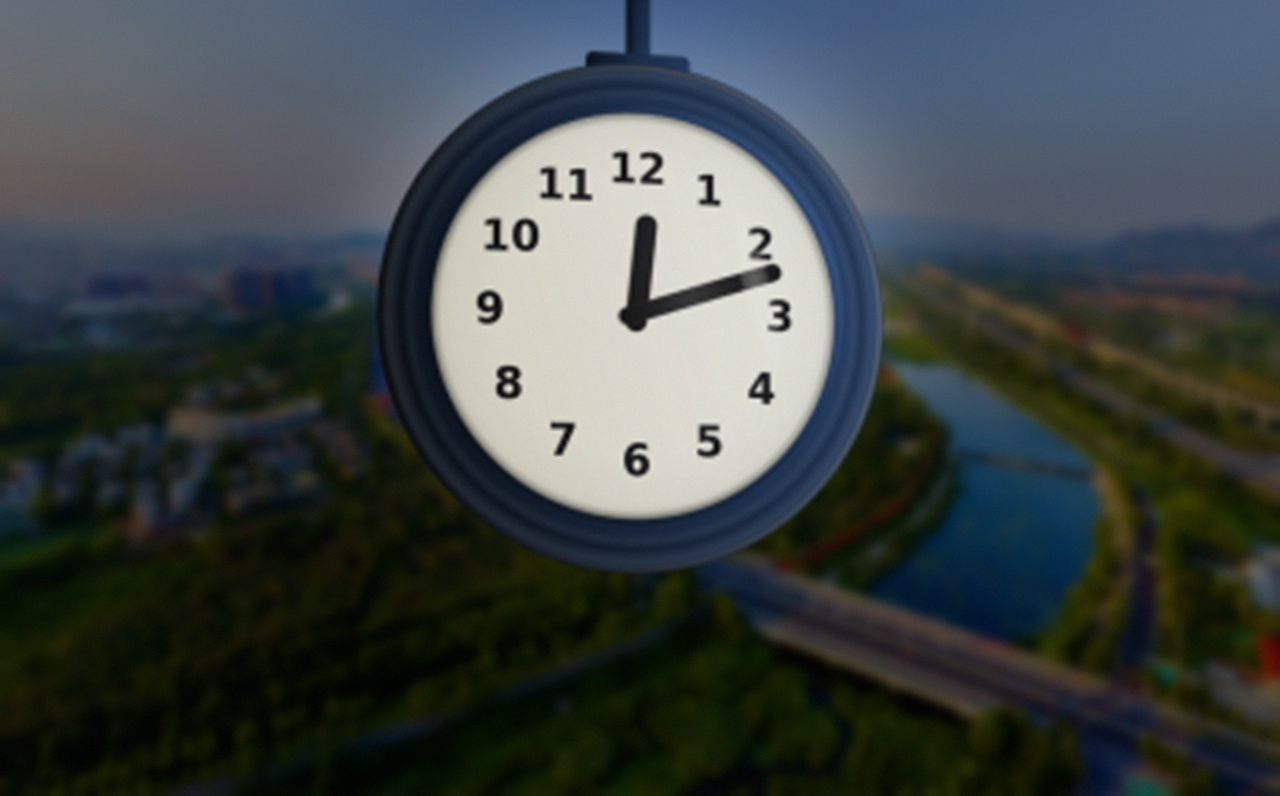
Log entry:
12h12
